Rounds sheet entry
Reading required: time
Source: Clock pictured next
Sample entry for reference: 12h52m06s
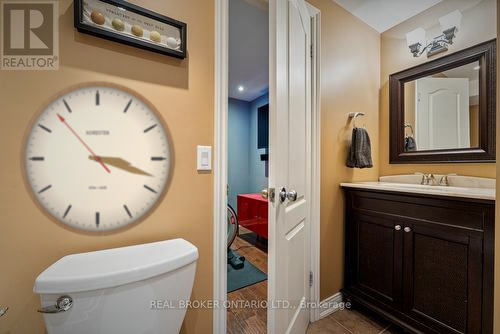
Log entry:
3h17m53s
